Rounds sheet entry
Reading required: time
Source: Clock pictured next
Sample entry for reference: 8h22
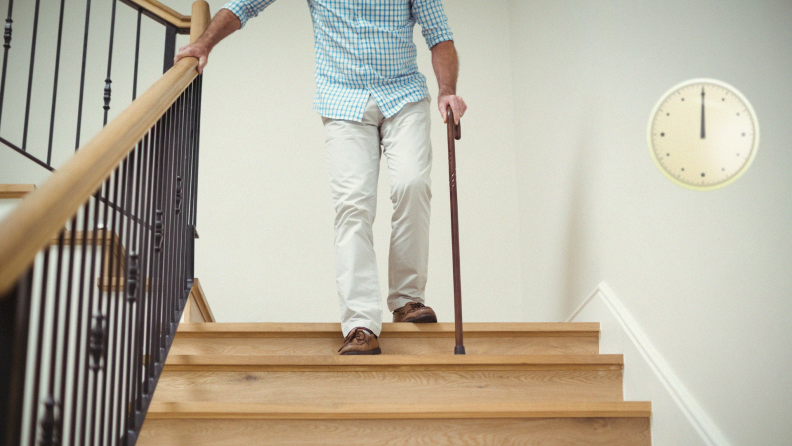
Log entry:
12h00
